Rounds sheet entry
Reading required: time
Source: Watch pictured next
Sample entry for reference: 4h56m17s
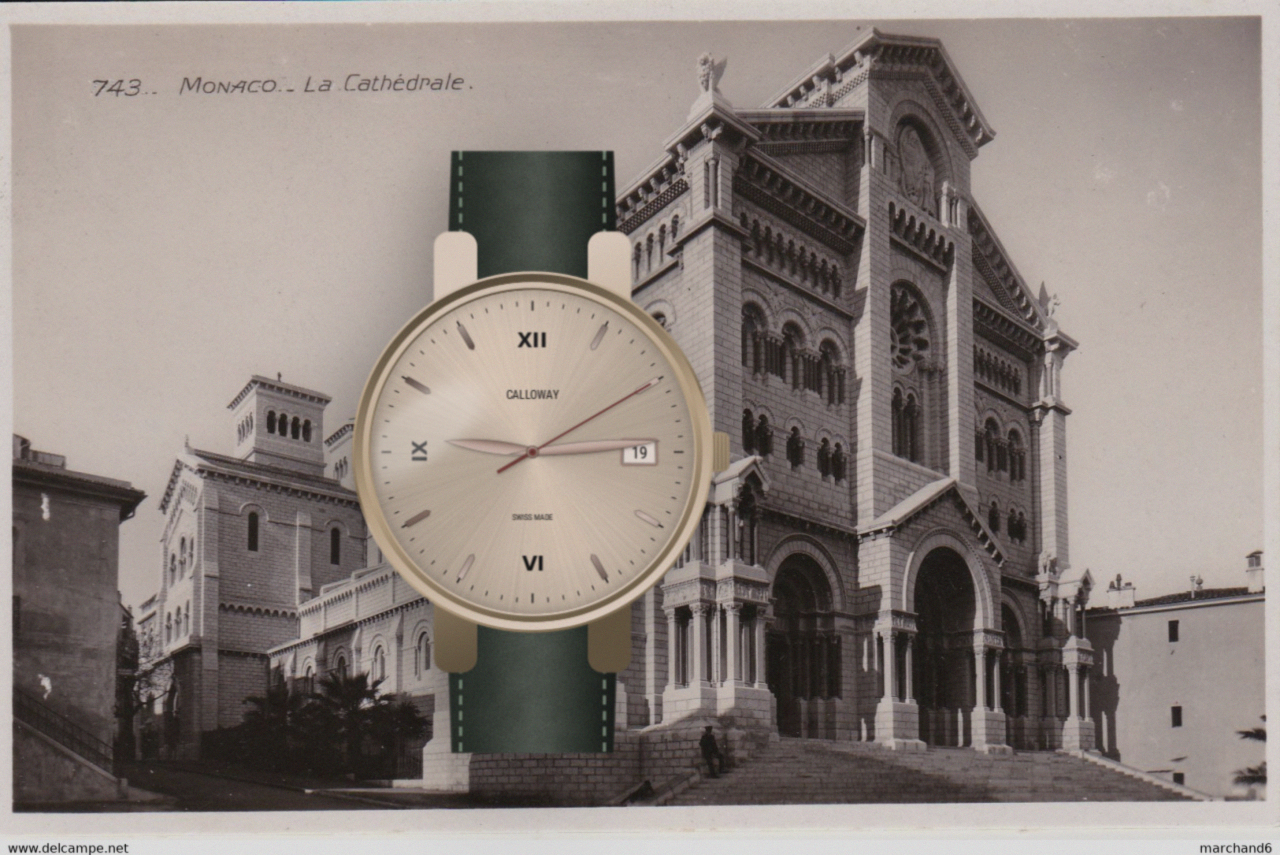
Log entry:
9h14m10s
